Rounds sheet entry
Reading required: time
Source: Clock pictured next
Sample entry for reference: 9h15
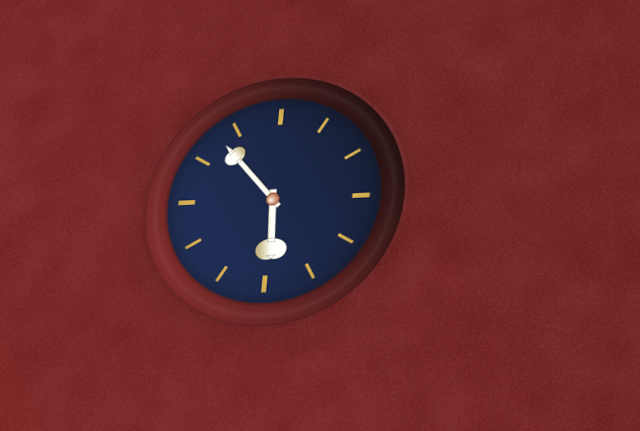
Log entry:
5h53
